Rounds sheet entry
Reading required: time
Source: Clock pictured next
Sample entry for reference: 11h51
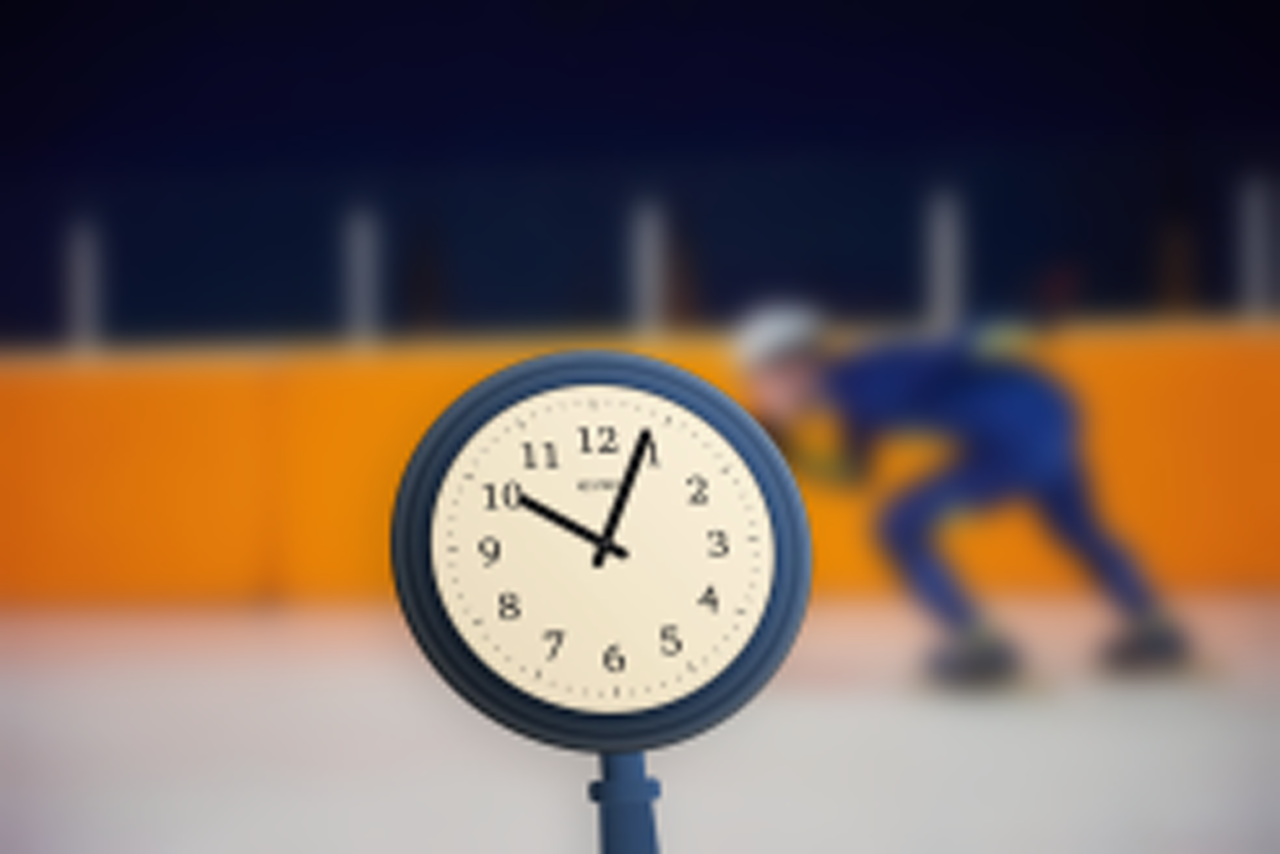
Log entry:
10h04
